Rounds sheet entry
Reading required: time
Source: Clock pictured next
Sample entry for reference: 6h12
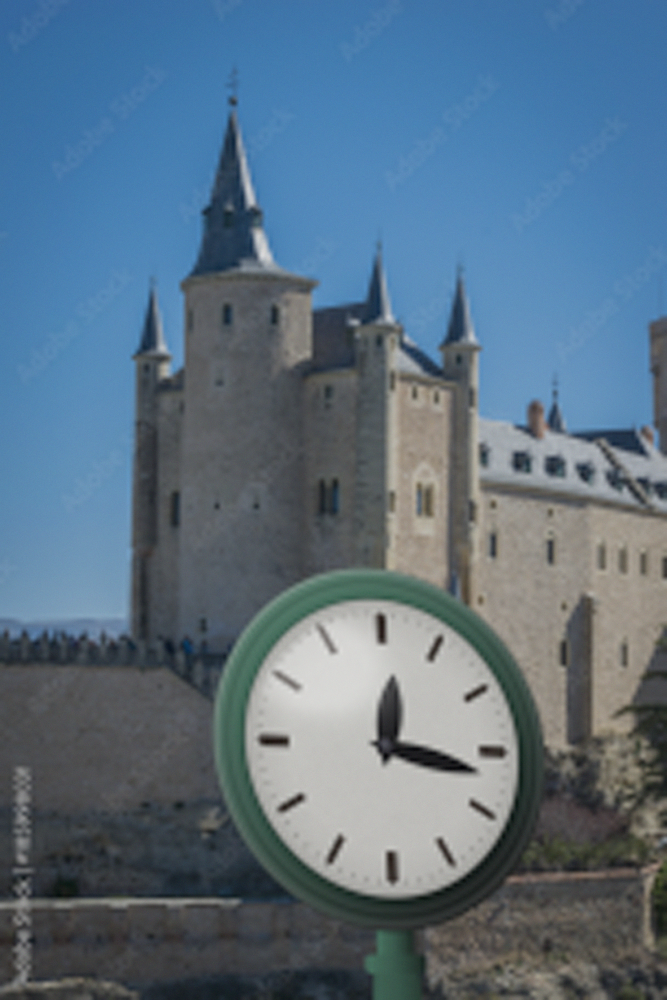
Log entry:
12h17
